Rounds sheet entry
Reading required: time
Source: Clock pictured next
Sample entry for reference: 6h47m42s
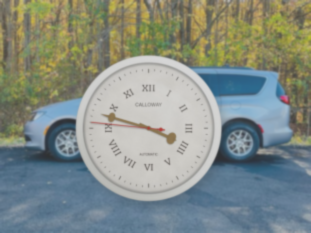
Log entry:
3h47m46s
